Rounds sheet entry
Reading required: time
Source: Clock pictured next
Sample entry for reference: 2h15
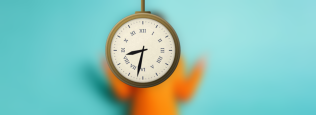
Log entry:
8h32
